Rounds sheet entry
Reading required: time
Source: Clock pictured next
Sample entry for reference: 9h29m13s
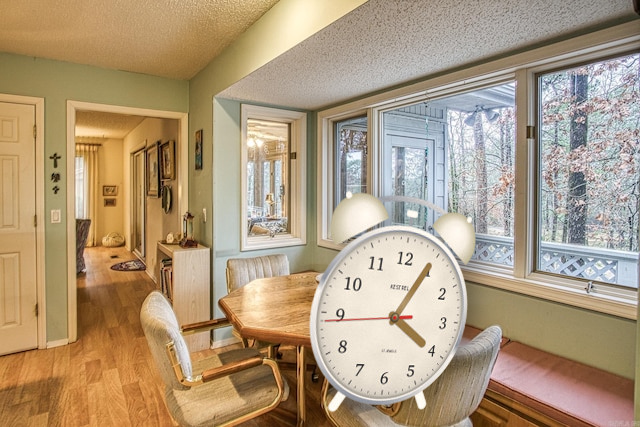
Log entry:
4h04m44s
